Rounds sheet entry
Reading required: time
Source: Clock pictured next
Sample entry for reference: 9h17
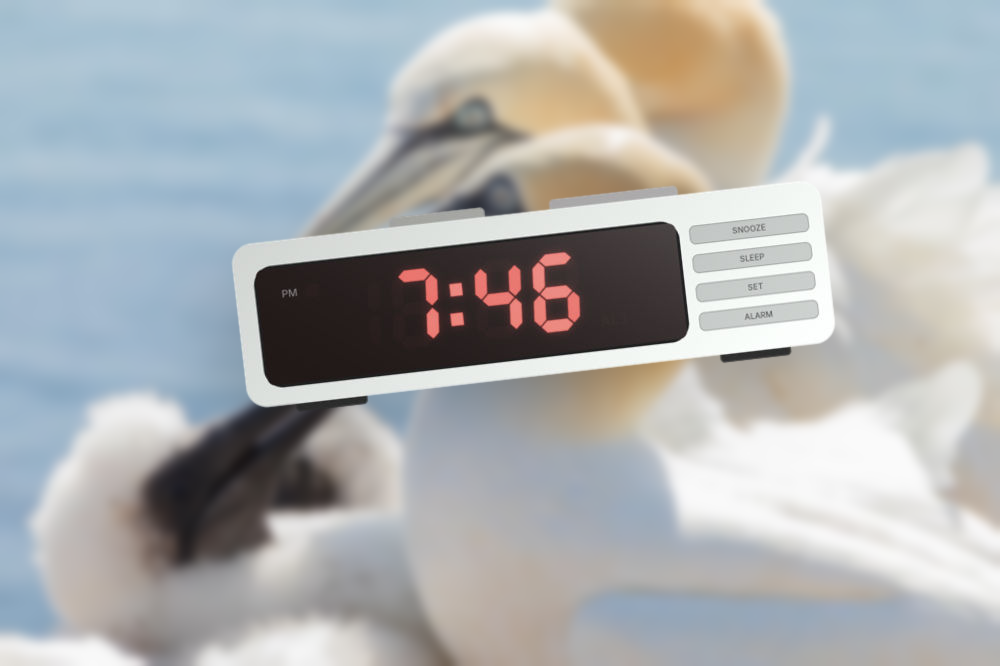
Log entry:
7h46
